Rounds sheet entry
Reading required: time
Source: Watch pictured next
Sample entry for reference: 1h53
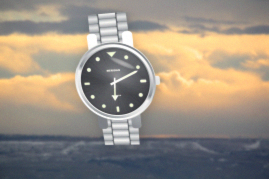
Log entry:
6h11
